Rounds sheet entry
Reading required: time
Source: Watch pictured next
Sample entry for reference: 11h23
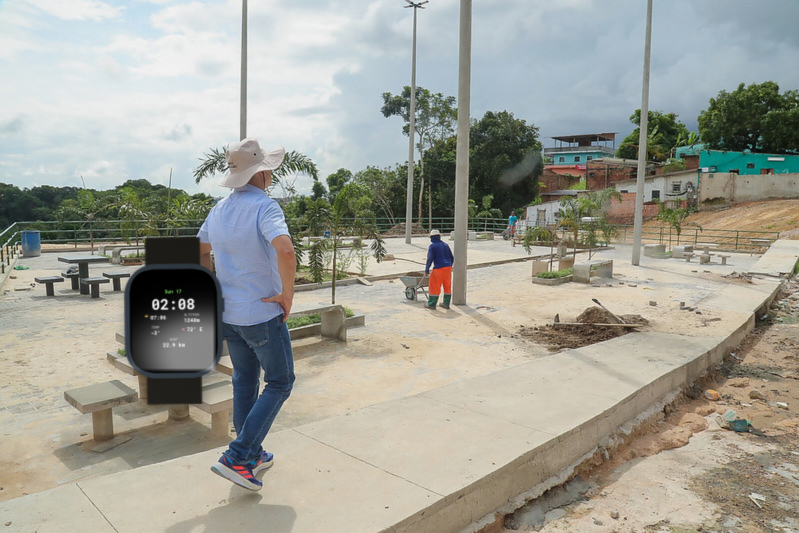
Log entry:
2h08
